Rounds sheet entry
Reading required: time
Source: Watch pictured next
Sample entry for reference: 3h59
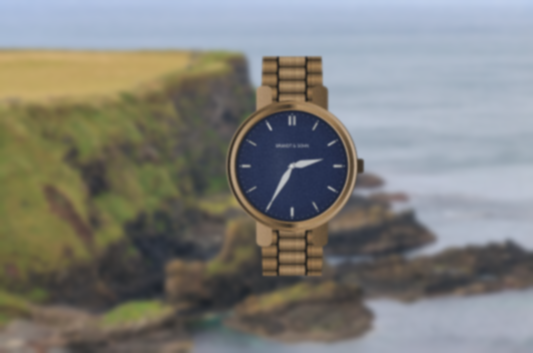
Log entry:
2h35
